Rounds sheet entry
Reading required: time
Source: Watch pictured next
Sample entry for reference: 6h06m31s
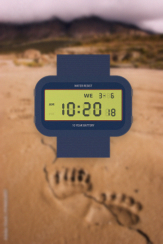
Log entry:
10h20m18s
